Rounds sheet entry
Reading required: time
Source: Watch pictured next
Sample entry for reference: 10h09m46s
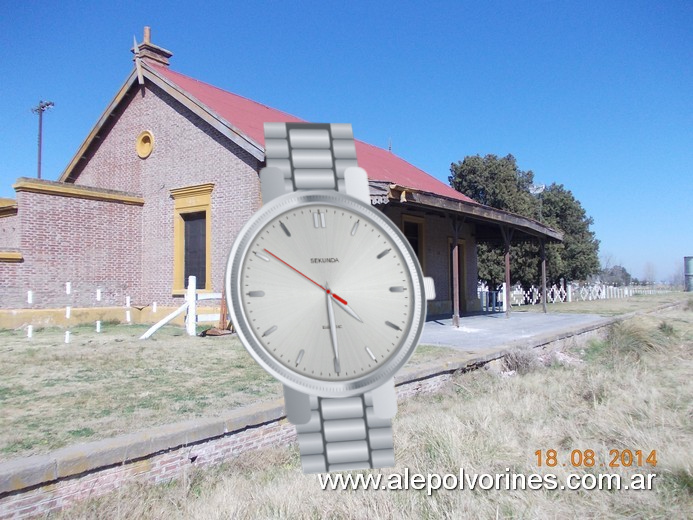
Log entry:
4h29m51s
